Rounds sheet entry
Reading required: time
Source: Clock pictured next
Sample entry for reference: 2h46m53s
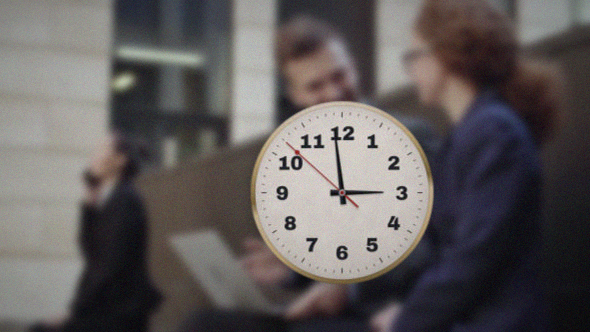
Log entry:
2h58m52s
